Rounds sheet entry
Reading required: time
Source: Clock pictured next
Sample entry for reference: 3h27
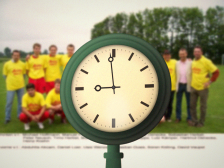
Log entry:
8h59
